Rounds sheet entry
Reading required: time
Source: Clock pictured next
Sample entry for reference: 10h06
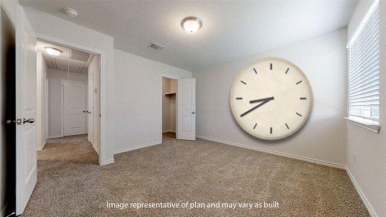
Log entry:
8h40
